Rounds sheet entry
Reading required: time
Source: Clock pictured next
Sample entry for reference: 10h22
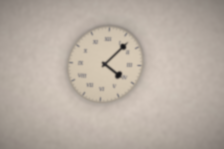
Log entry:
4h07
